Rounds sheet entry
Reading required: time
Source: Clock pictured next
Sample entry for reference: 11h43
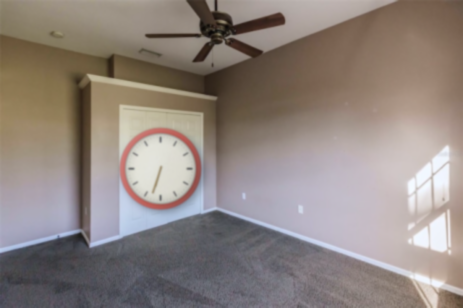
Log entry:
6h33
